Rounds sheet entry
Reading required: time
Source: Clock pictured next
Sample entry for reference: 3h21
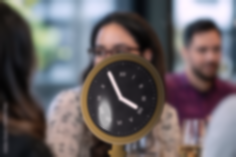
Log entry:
3h55
